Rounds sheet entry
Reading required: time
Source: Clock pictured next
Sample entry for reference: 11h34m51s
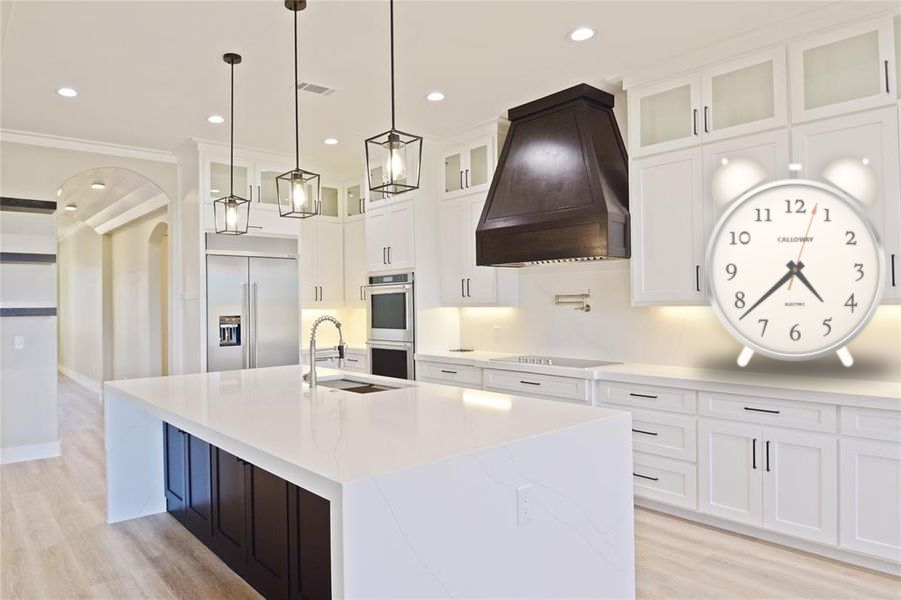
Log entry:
4h38m03s
